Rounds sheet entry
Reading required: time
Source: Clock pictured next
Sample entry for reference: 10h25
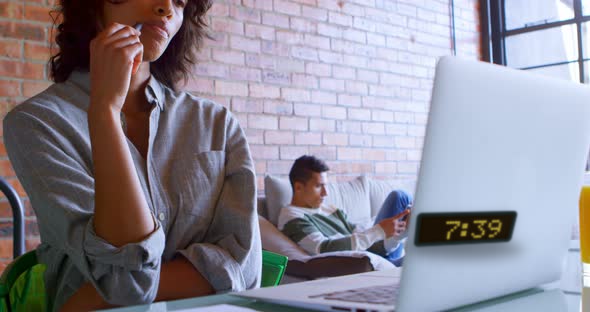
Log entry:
7h39
